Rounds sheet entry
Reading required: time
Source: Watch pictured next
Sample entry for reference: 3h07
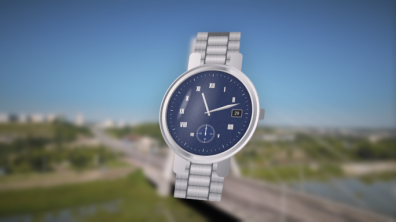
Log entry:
11h12
